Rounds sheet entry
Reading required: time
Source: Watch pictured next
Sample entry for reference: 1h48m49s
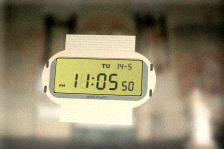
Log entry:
11h05m50s
